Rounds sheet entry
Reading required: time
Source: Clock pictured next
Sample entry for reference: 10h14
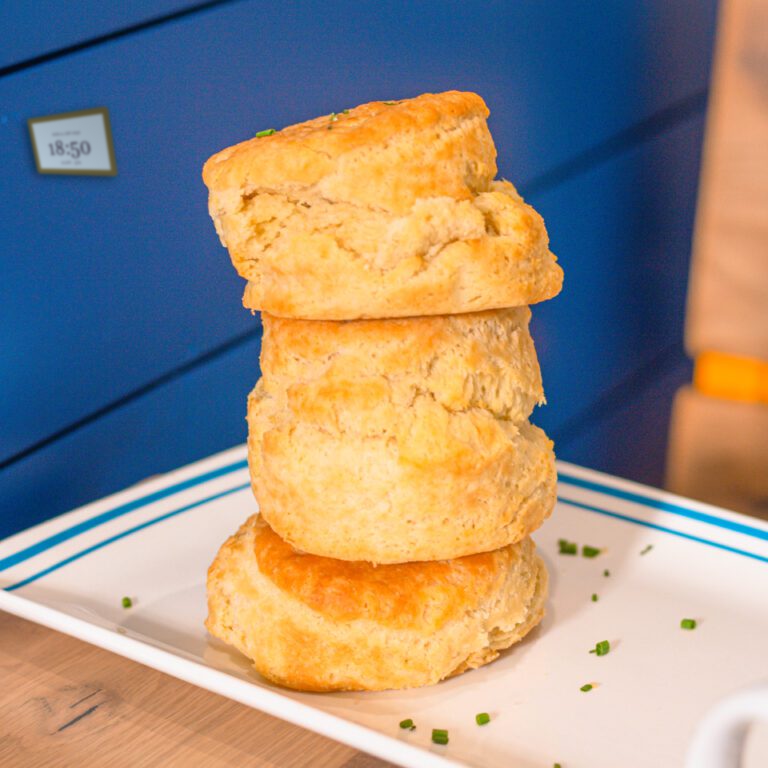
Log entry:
18h50
